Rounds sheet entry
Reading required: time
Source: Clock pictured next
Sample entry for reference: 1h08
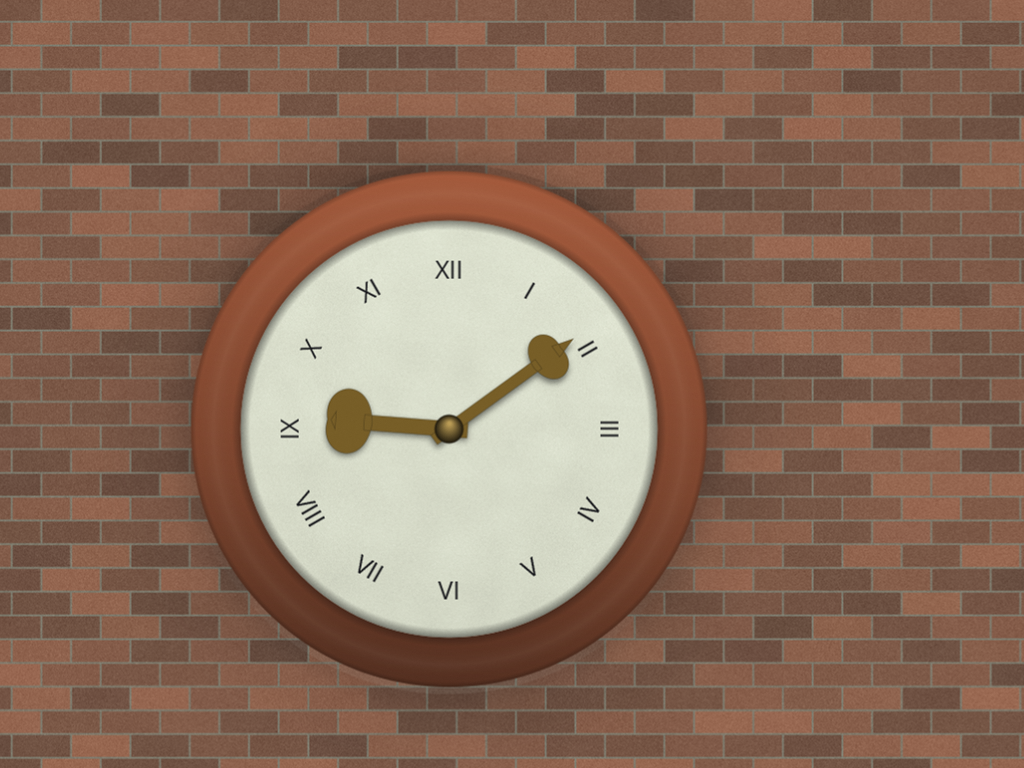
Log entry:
9h09
